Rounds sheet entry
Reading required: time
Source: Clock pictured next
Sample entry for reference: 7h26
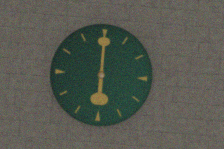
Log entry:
6h00
